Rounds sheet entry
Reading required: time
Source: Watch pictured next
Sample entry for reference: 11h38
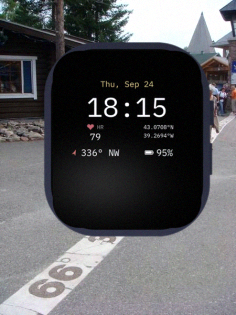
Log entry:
18h15
